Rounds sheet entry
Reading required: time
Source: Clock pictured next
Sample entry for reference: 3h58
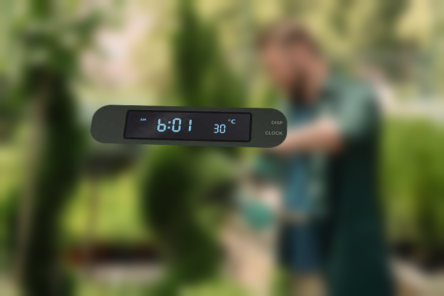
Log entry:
6h01
